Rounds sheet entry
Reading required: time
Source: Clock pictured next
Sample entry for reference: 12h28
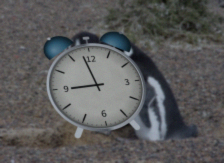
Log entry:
8h58
